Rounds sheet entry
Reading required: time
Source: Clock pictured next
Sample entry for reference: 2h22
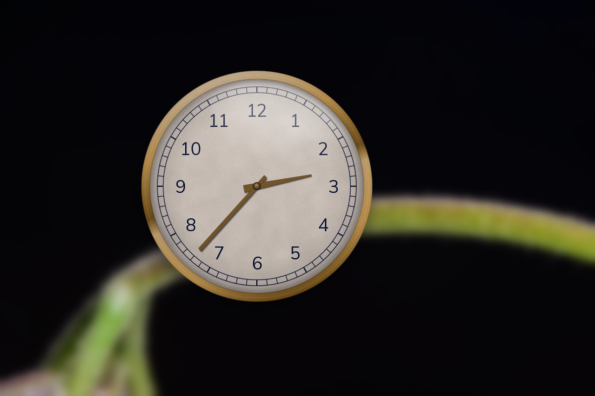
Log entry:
2h37
